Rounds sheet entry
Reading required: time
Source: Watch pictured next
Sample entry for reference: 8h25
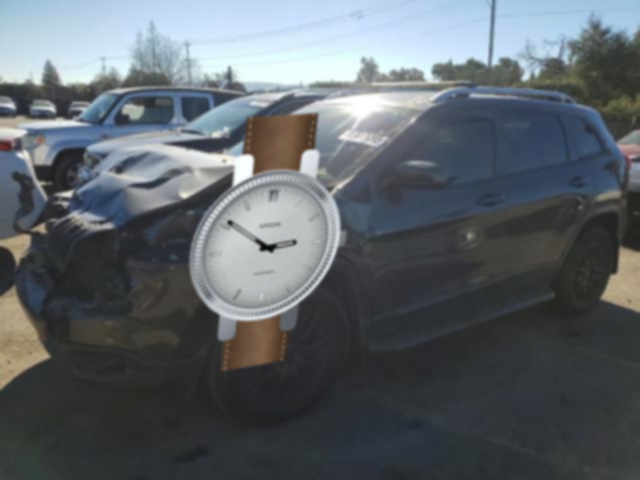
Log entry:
2h51
